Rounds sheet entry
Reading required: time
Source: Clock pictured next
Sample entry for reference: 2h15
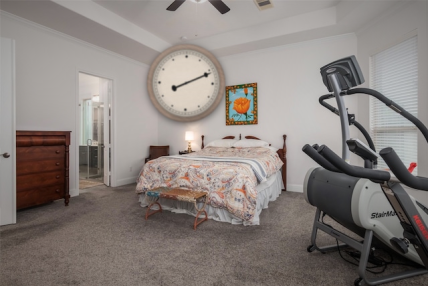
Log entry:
8h11
